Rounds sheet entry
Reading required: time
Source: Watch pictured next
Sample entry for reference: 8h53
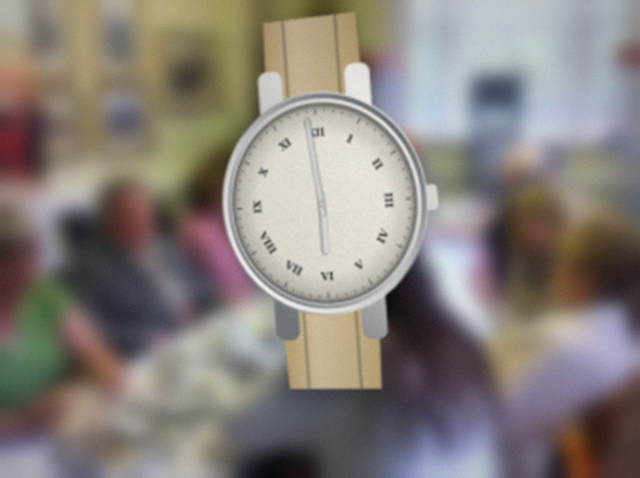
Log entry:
5h59
